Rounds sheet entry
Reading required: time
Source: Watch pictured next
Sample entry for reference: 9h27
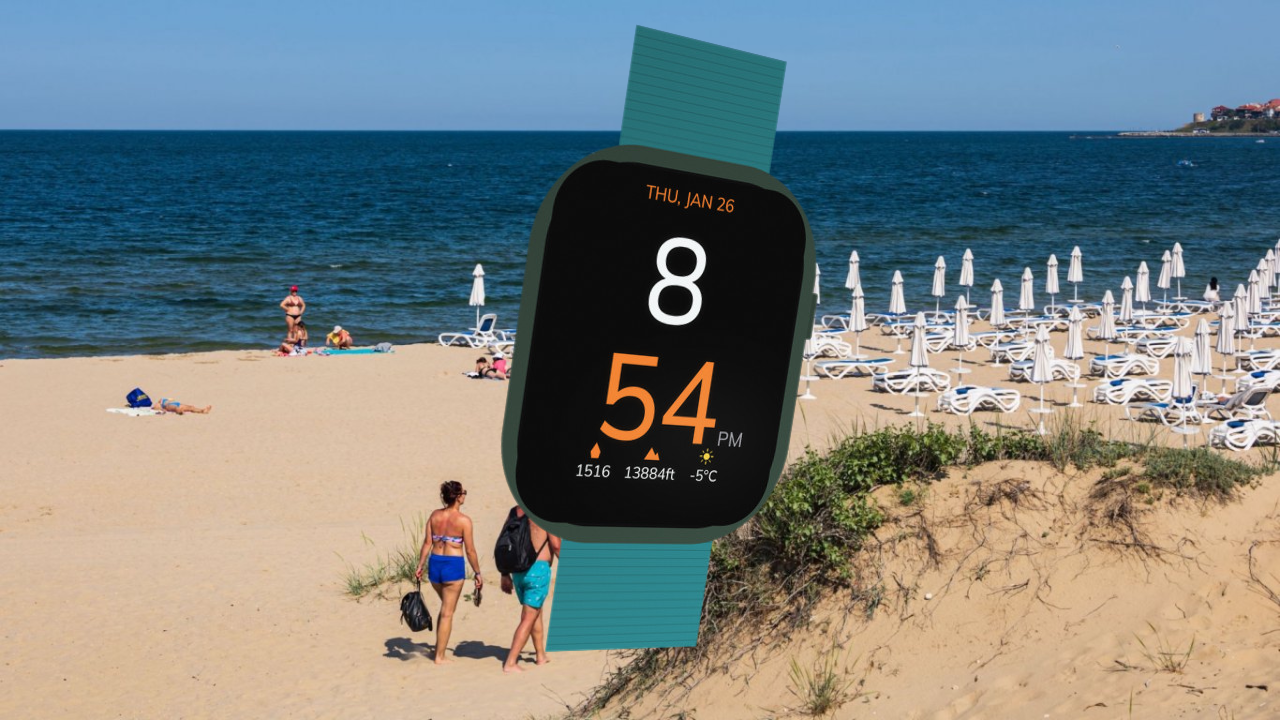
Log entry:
8h54
